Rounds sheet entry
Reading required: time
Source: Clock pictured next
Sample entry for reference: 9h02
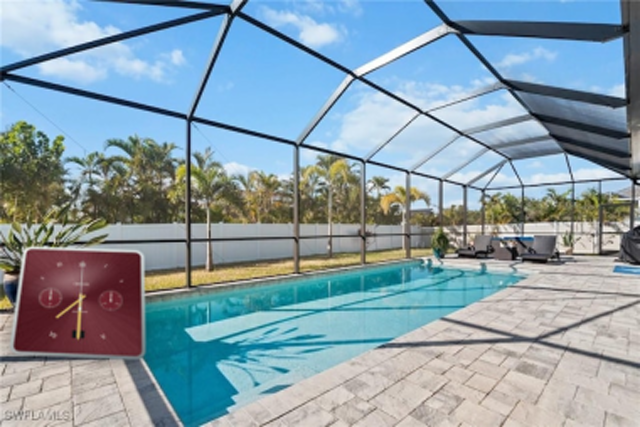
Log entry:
7h30
